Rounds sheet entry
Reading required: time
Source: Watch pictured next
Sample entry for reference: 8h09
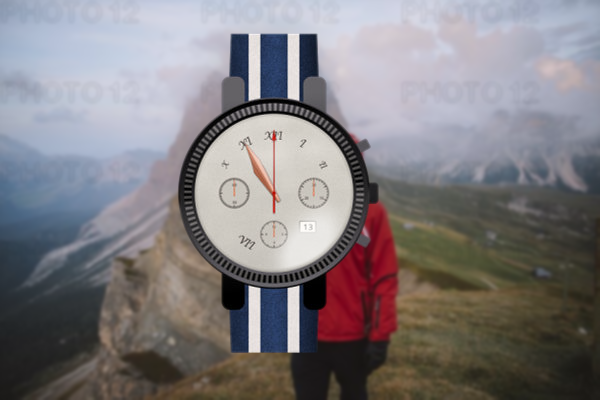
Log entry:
10h55
